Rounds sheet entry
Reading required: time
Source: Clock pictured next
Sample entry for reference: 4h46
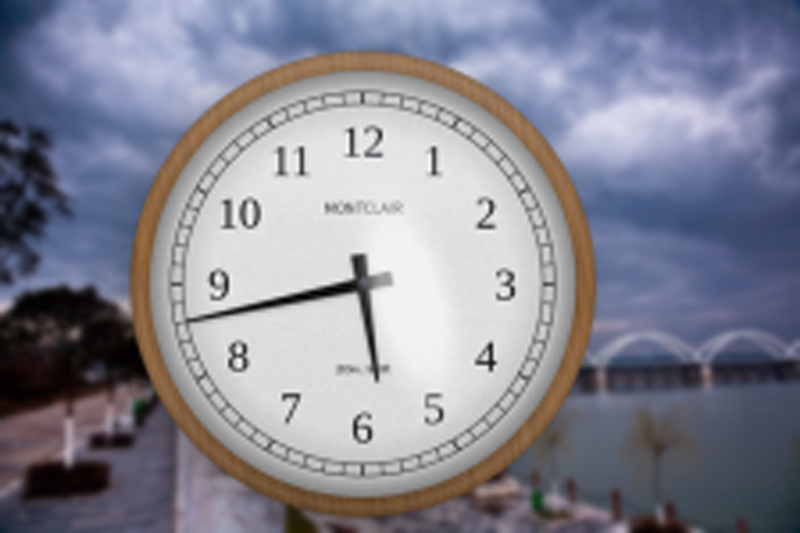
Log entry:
5h43
